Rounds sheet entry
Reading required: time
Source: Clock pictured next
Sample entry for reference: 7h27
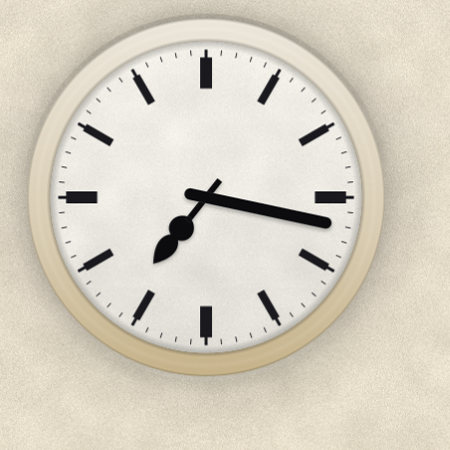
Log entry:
7h17
